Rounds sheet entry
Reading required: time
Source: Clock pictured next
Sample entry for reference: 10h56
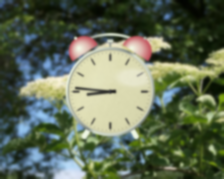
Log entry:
8h46
